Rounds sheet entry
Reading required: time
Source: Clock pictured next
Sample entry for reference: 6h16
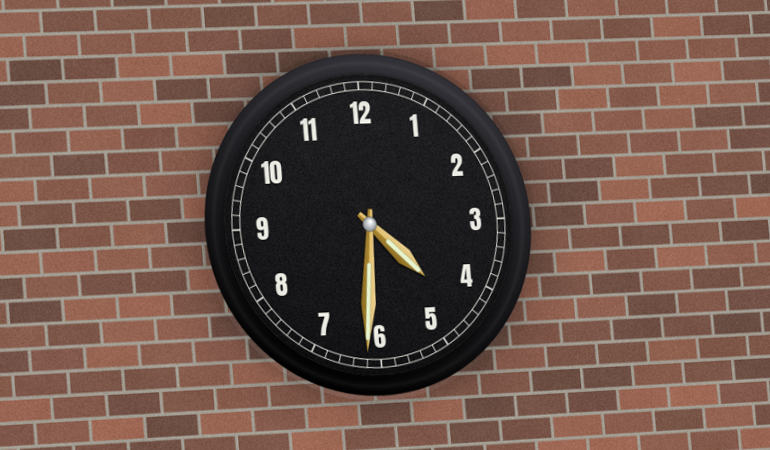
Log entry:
4h31
